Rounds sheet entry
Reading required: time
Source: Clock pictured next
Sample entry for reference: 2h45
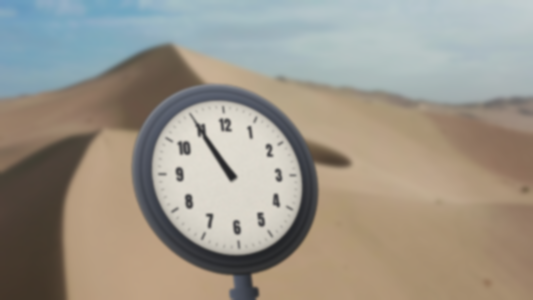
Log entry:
10h55
